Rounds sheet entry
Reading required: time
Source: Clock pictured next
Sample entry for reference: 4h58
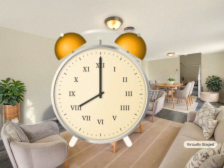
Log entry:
8h00
